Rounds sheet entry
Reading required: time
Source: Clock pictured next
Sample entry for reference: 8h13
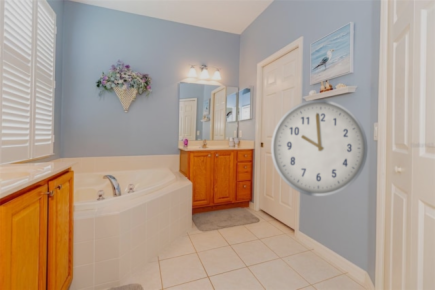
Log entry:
9h59
